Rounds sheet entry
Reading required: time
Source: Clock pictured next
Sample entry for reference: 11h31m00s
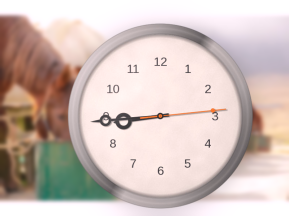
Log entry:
8h44m14s
